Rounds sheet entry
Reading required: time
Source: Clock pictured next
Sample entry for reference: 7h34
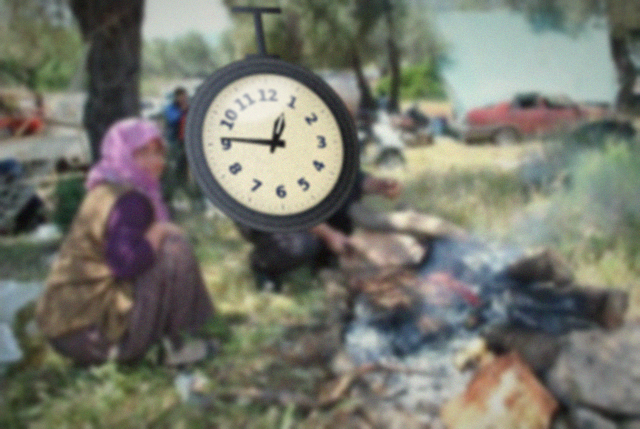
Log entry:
12h46
